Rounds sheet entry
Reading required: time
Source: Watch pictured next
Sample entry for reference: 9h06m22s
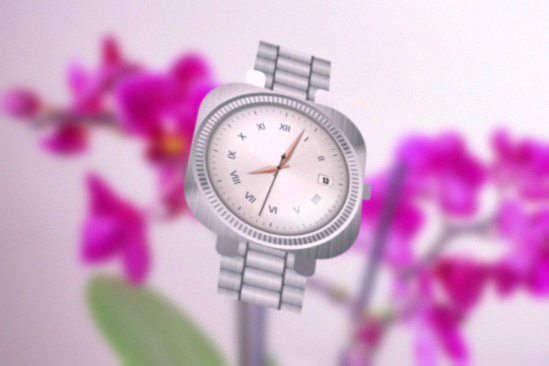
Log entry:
8h03m32s
